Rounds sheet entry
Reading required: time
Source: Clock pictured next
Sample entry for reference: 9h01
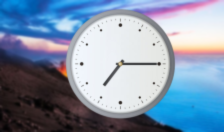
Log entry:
7h15
